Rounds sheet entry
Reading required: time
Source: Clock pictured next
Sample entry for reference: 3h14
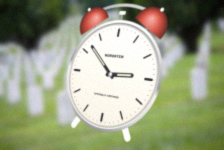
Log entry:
2h52
